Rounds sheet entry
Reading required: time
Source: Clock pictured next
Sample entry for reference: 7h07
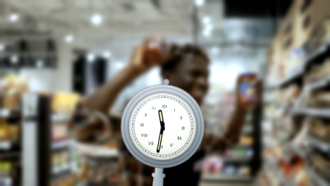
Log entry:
11h31
